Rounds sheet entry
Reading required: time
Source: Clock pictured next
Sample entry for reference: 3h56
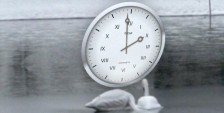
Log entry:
1h59
